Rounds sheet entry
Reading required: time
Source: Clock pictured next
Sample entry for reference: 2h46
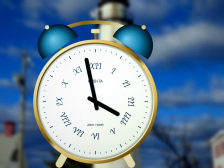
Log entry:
3h58
